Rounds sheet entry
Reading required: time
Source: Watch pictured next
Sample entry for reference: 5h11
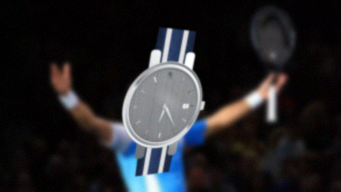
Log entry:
6h24
